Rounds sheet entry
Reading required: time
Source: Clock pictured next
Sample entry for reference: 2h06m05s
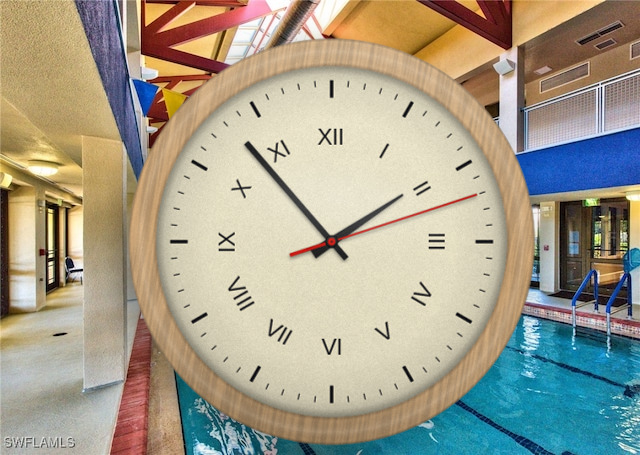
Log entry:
1h53m12s
